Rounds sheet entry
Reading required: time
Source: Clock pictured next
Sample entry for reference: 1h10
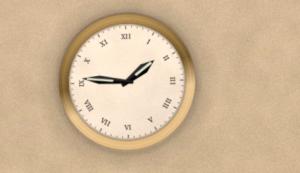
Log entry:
1h46
